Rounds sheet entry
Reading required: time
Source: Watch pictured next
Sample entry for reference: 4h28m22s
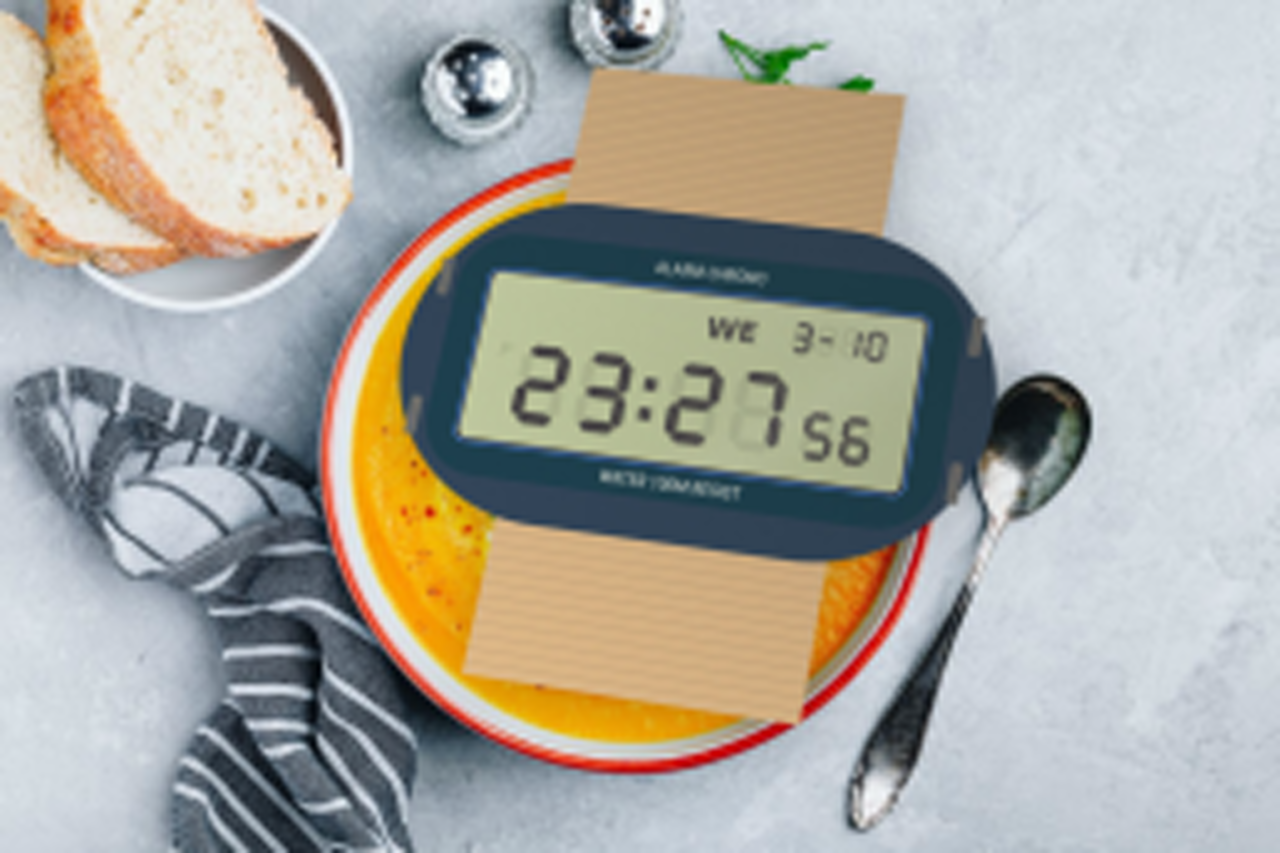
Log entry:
23h27m56s
